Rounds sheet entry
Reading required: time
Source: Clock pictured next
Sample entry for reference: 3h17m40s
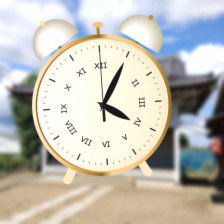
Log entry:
4h05m00s
